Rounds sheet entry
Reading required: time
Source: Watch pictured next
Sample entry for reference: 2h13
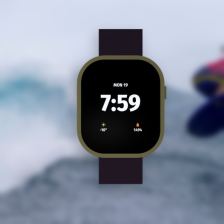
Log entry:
7h59
